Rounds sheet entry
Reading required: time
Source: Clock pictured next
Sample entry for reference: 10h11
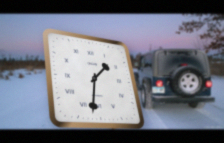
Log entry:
1h32
